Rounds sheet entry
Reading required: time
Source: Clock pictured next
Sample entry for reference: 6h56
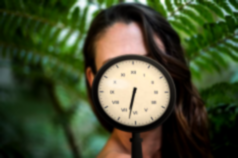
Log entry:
6h32
